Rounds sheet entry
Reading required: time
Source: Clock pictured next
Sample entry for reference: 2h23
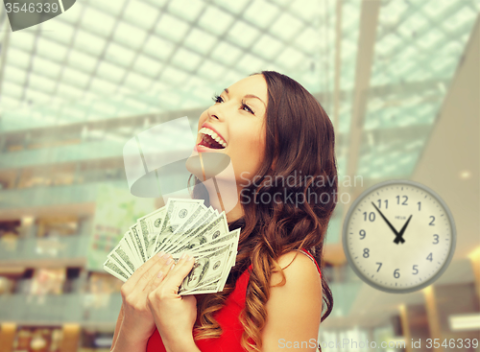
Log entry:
12h53
